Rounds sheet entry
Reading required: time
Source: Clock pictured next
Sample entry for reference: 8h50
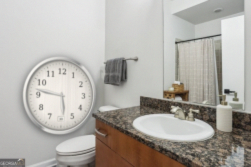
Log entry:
5h47
